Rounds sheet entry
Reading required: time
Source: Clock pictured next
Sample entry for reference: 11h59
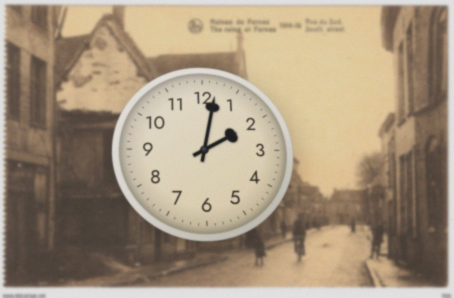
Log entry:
2h02
